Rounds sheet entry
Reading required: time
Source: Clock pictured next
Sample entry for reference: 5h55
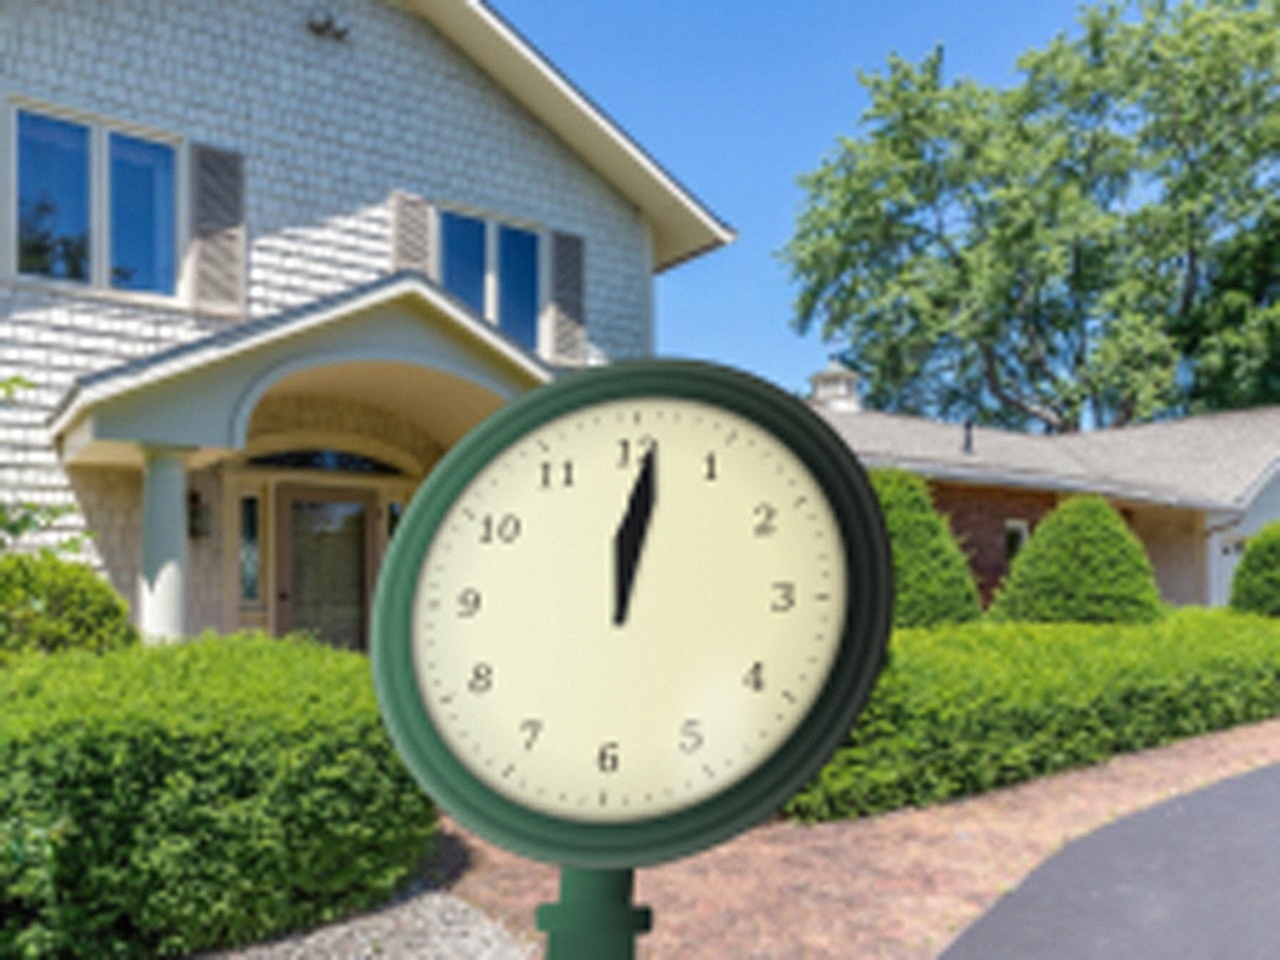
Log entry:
12h01
